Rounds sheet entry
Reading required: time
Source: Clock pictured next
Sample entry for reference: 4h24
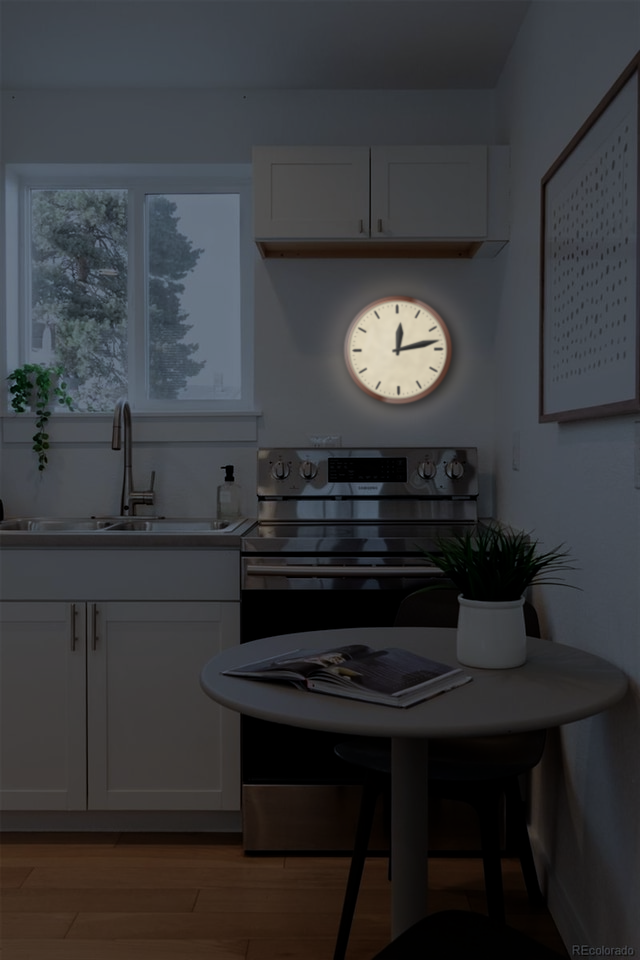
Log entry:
12h13
